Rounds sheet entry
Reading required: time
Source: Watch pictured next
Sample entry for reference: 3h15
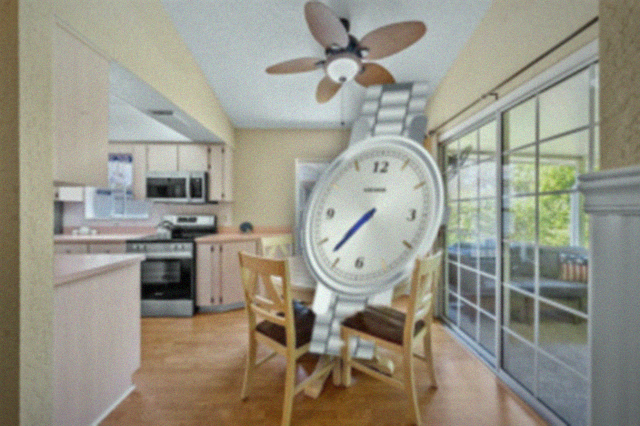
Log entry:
7h37
